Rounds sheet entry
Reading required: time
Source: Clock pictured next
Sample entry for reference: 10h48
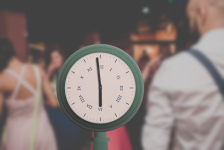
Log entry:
5h59
